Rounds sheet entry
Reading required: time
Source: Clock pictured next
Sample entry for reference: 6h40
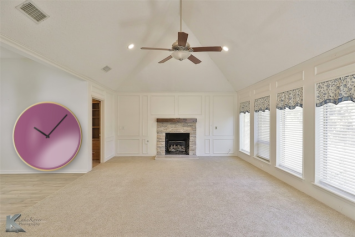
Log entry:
10h07
